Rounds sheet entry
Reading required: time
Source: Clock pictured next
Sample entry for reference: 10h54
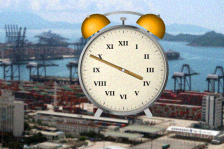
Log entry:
3h49
